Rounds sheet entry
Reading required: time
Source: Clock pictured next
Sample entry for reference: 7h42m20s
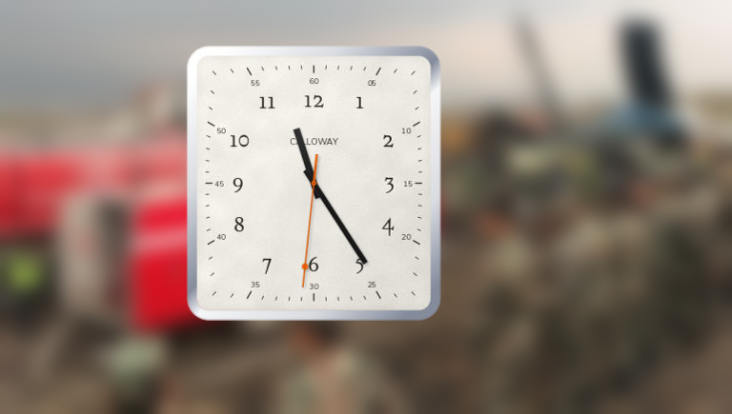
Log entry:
11h24m31s
